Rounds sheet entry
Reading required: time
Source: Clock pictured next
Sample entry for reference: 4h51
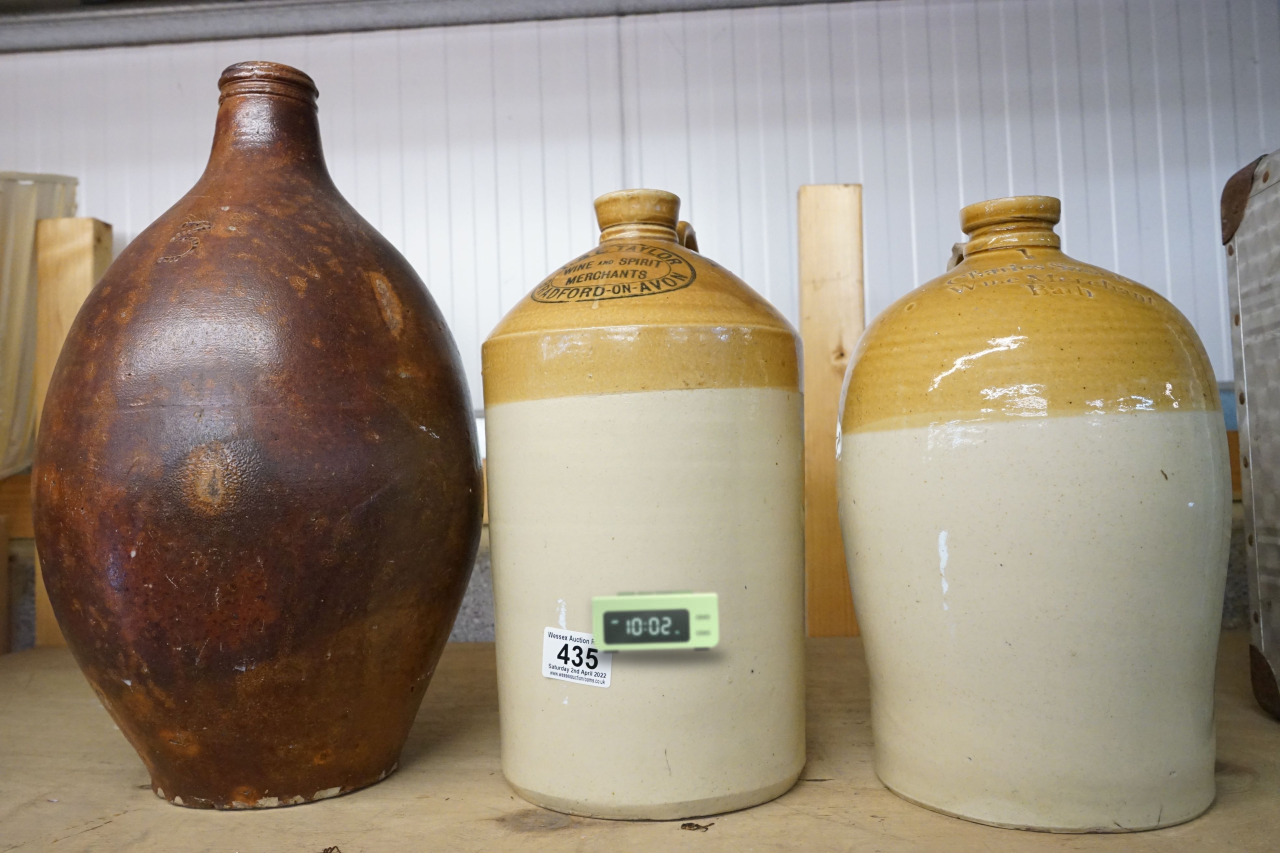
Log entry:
10h02
